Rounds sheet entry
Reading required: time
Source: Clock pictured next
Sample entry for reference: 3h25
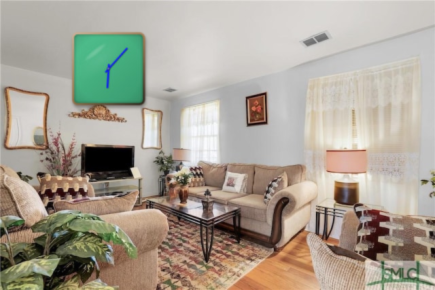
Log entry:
6h07
